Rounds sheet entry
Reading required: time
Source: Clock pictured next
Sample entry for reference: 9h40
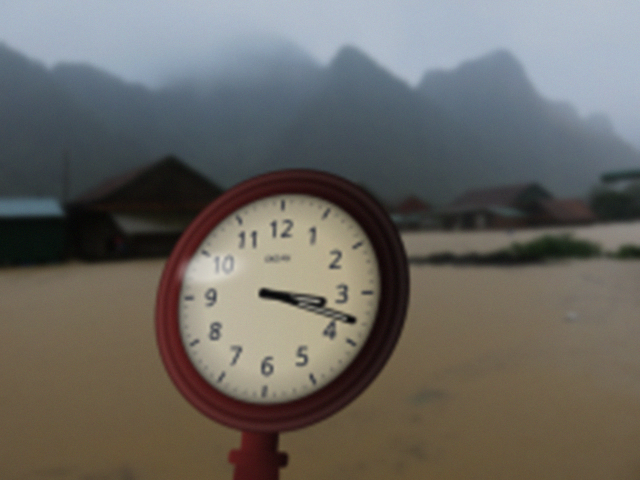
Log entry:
3h18
